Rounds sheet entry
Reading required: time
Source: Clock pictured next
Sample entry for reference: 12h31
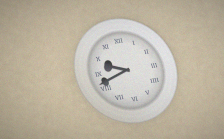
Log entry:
9h42
